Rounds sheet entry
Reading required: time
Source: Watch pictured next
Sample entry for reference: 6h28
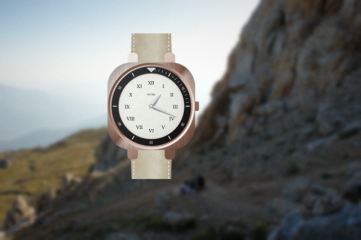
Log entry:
1h19
